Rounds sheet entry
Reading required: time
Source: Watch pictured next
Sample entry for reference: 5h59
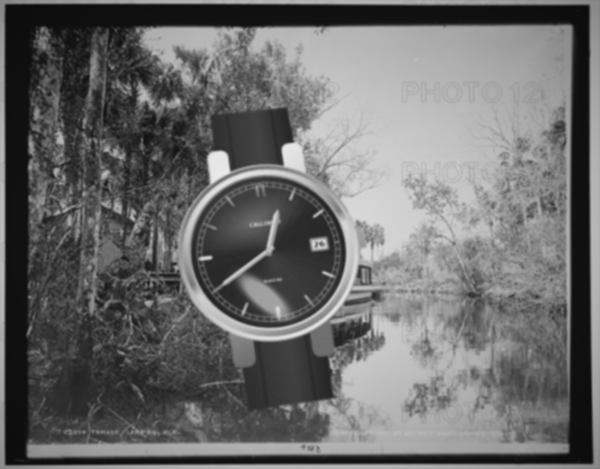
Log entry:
12h40
